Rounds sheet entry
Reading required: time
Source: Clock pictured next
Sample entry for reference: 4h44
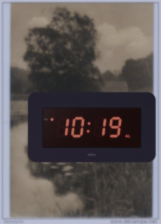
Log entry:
10h19
